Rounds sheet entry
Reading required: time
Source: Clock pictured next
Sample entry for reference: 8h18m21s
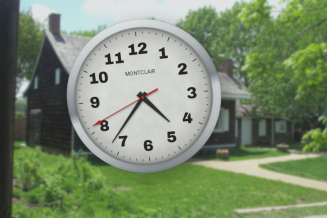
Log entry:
4h36m41s
